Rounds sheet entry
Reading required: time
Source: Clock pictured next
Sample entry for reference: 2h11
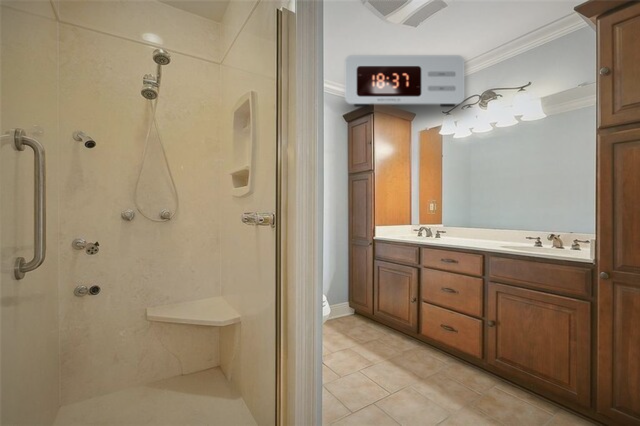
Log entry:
18h37
